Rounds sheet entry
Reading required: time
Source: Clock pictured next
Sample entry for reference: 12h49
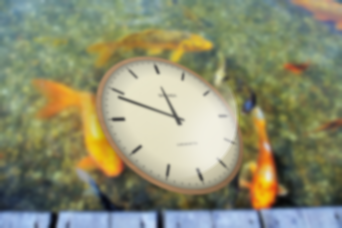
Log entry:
11h49
